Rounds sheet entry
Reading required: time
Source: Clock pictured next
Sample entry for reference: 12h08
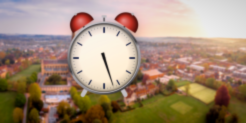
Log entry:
5h27
